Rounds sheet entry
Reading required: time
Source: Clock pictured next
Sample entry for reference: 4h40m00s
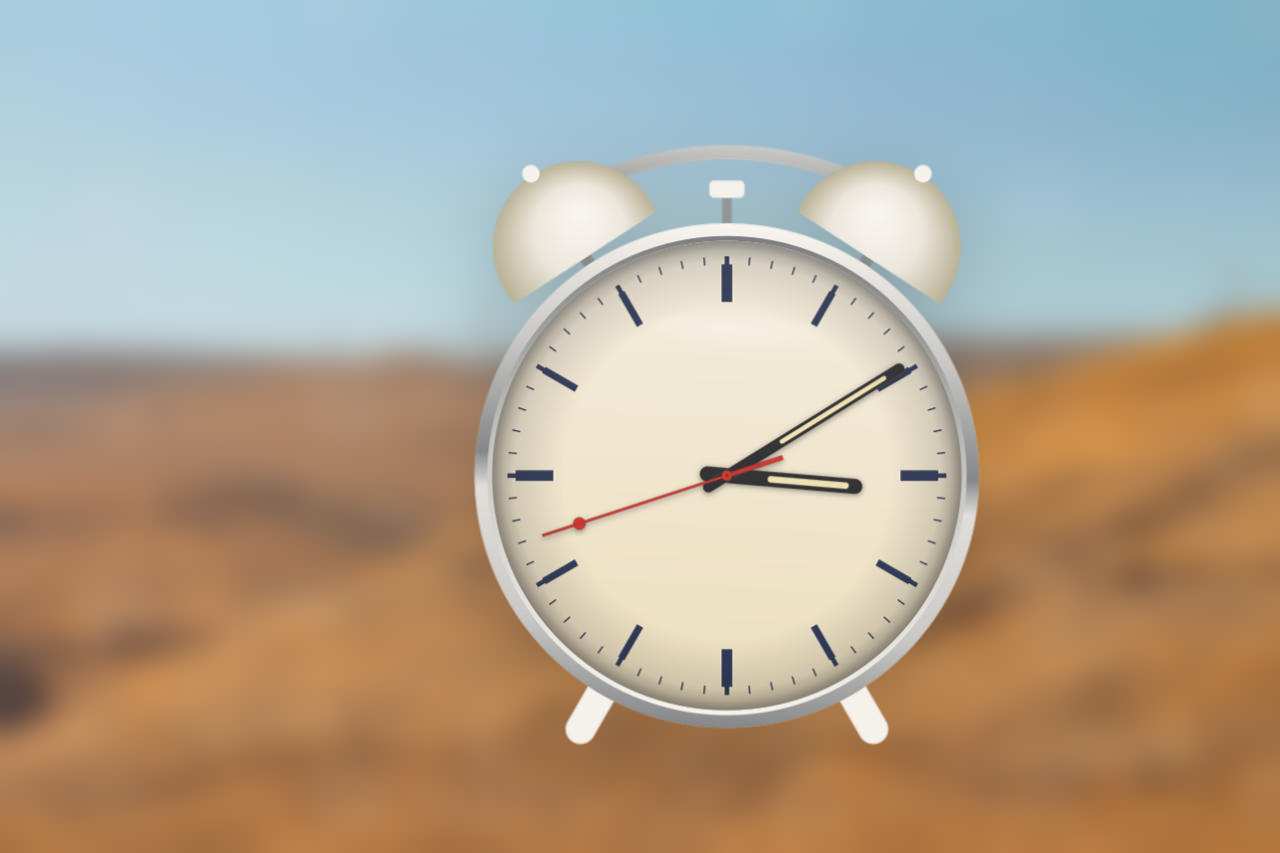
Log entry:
3h09m42s
